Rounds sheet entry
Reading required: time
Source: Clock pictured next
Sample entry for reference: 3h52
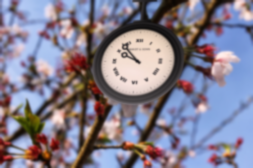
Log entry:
9h53
